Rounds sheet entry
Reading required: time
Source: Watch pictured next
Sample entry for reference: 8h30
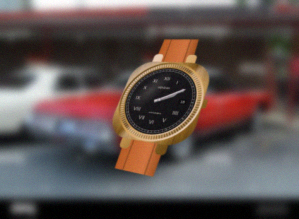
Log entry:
2h10
